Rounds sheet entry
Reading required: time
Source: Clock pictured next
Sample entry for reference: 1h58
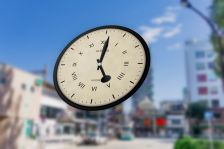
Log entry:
5h01
